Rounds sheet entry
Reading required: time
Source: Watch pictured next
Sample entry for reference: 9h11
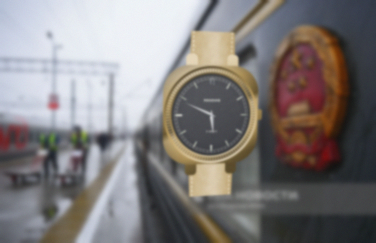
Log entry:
5h49
